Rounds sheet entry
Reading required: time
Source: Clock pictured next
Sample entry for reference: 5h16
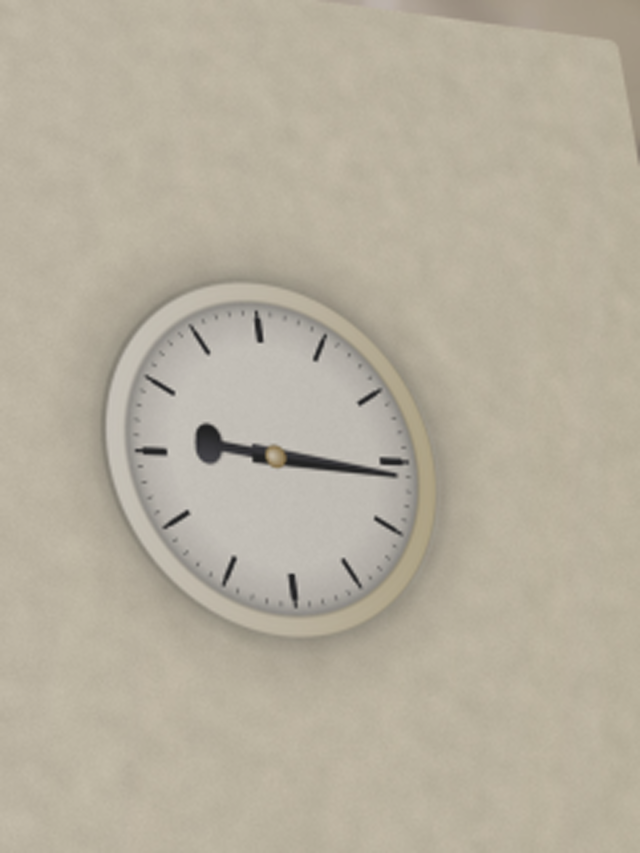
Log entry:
9h16
